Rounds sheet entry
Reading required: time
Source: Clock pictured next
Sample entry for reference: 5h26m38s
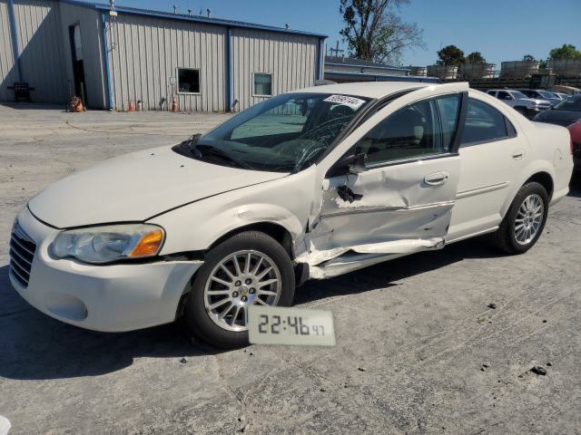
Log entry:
22h46m47s
